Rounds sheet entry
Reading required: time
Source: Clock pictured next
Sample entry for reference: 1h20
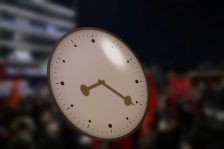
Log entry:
8h21
